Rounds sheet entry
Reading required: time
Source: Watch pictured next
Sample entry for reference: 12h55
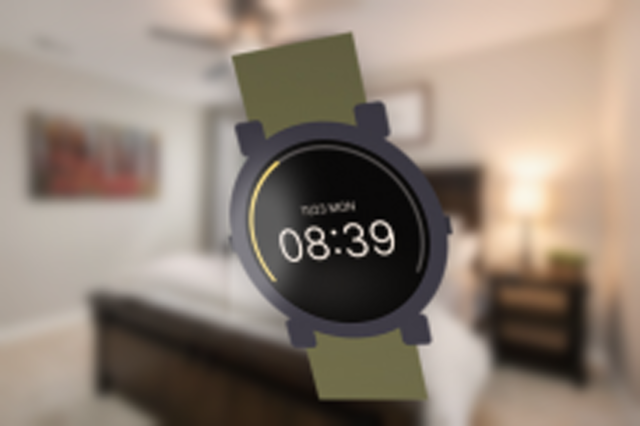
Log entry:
8h39
